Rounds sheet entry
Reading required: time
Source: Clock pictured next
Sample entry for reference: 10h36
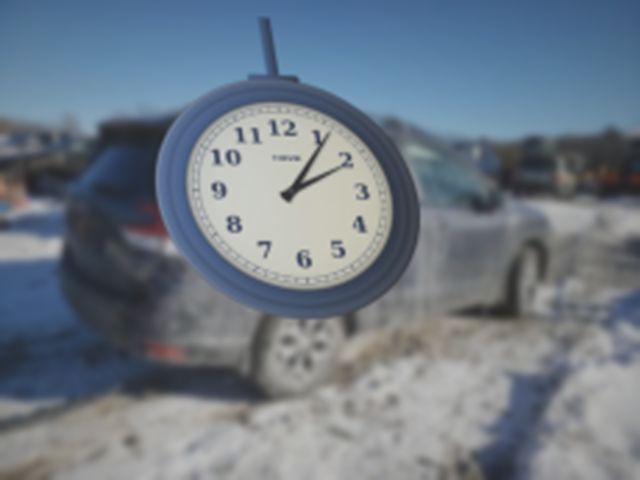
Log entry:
2h06
